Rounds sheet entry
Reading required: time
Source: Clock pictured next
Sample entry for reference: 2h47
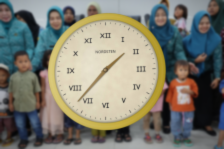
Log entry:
1h37
